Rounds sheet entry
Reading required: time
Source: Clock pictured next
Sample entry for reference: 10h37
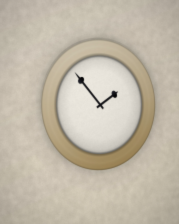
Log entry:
1h53
